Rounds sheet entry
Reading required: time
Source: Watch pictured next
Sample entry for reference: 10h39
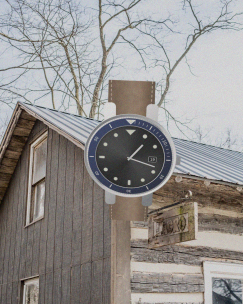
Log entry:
1h18
